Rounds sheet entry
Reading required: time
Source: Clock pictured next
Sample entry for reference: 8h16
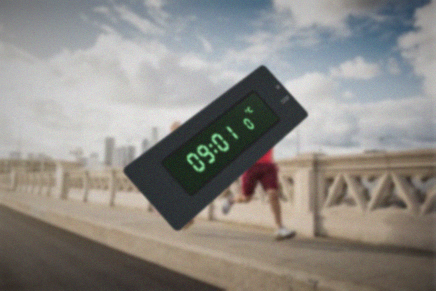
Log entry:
9h01
